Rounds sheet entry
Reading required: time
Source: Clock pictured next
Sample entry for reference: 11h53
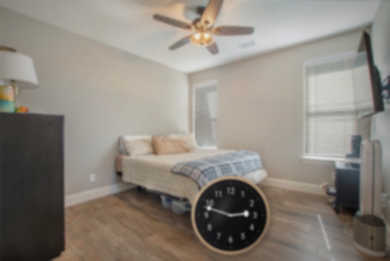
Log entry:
2h48
